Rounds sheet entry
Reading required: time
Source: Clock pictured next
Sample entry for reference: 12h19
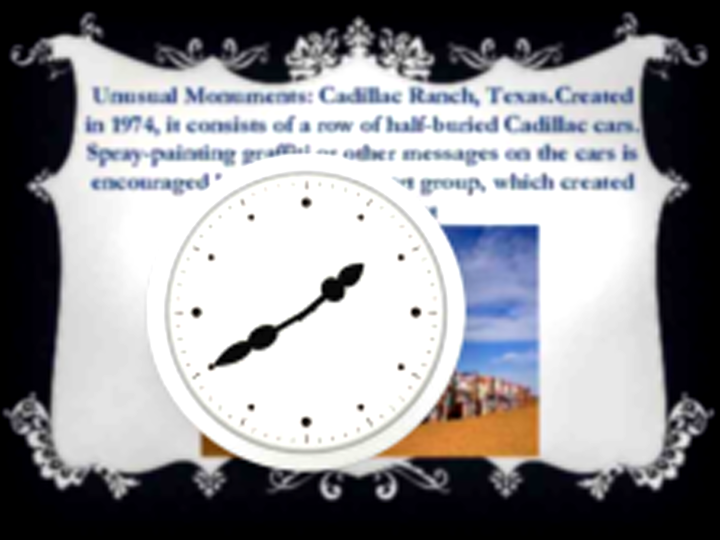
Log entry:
1h40
